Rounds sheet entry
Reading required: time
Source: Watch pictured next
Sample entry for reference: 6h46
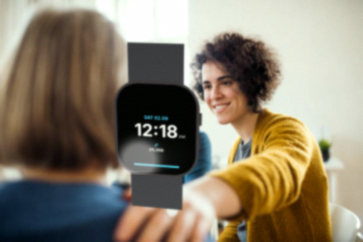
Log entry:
12h18
